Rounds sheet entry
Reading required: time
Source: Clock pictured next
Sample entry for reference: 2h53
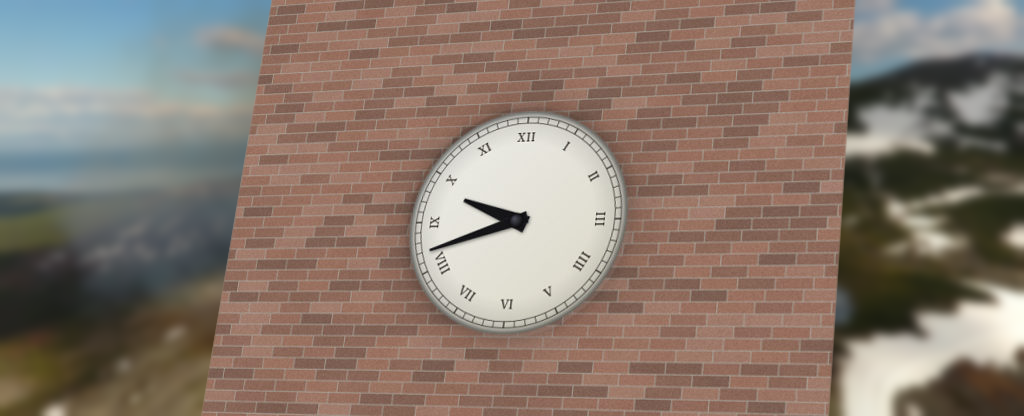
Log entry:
9h42
